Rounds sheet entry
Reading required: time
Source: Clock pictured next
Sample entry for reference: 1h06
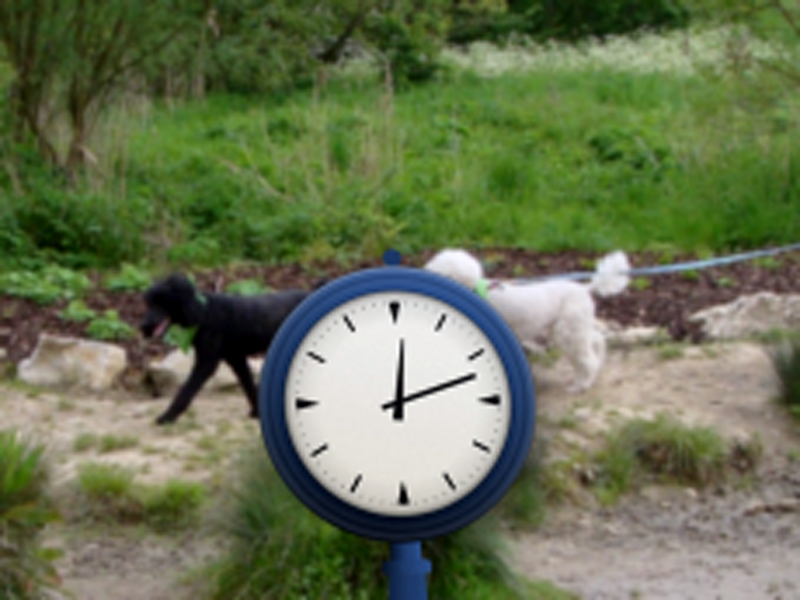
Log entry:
12h12
